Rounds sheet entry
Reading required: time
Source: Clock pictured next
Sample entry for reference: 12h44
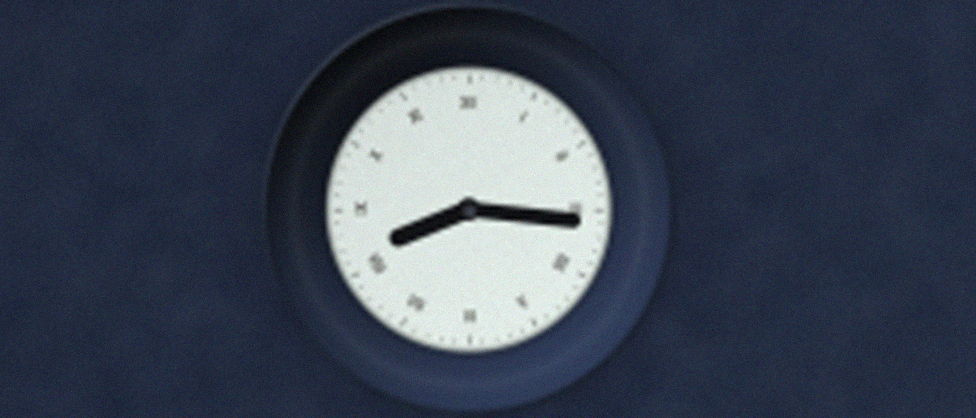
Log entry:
8h16
